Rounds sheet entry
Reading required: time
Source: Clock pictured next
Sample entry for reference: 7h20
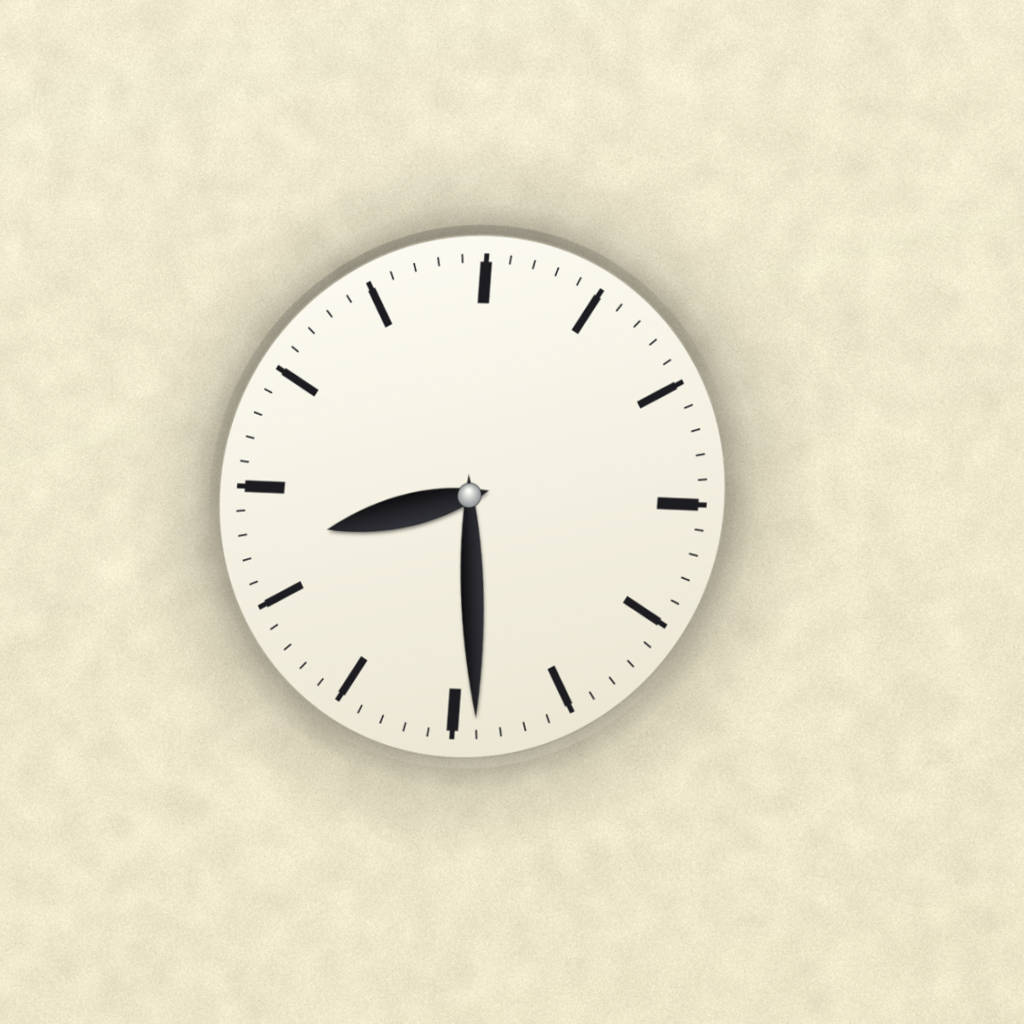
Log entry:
8h29
